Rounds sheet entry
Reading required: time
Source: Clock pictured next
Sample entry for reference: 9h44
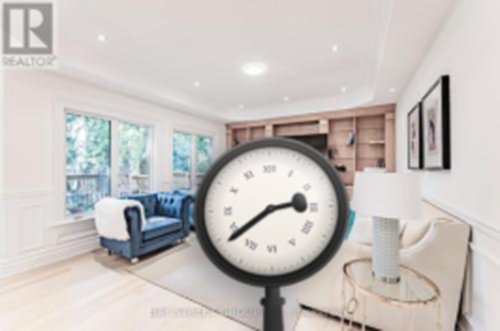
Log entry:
2h39
